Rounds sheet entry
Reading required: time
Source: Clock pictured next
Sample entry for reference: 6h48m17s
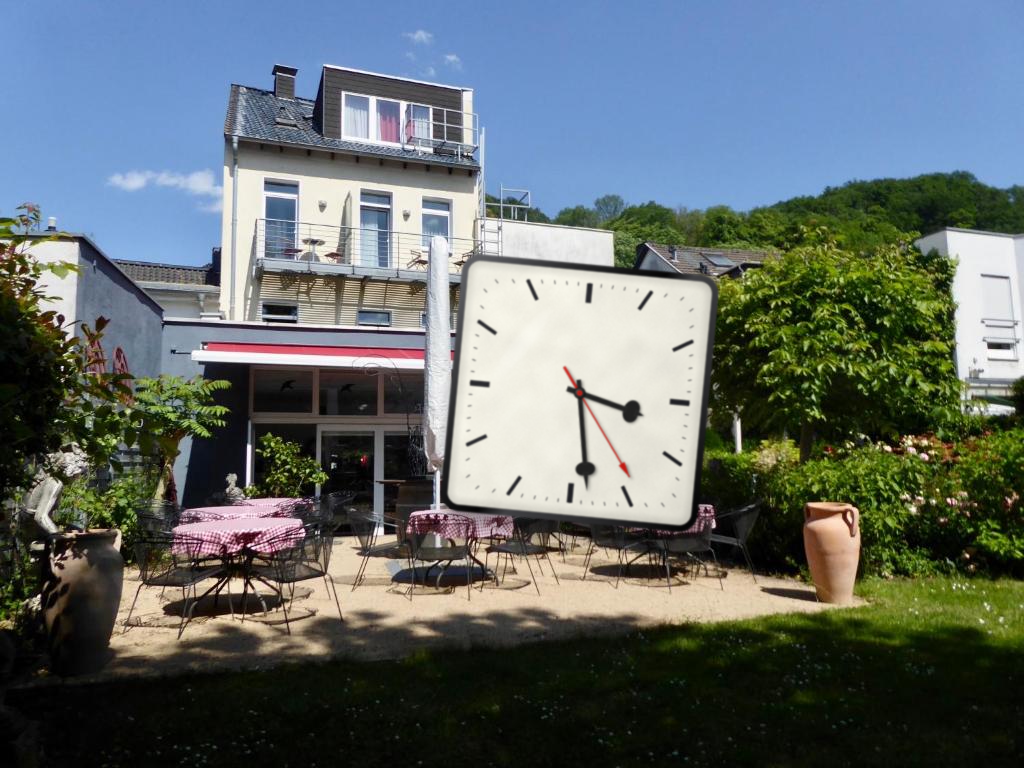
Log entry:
3h28m24s
